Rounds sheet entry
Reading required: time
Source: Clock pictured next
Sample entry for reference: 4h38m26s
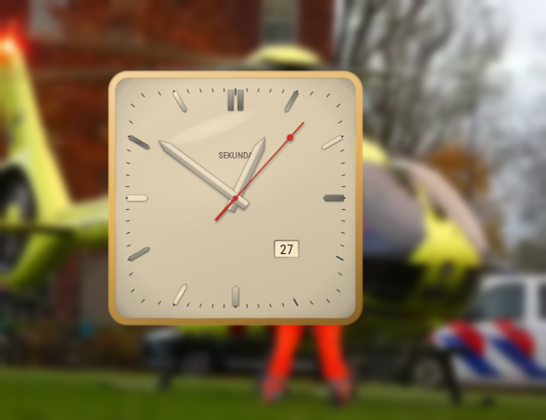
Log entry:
12h51m07s
